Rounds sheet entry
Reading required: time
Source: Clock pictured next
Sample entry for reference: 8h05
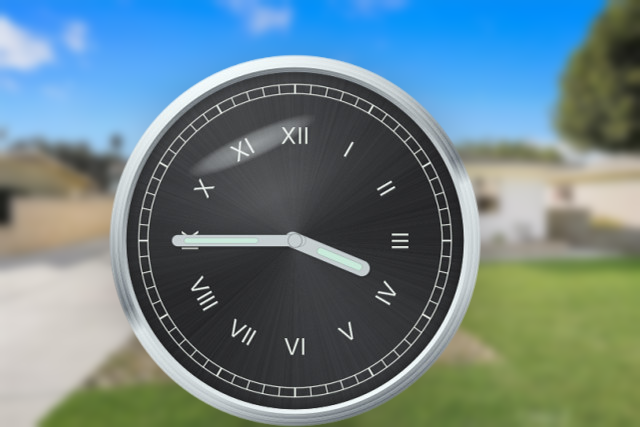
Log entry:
3h45
